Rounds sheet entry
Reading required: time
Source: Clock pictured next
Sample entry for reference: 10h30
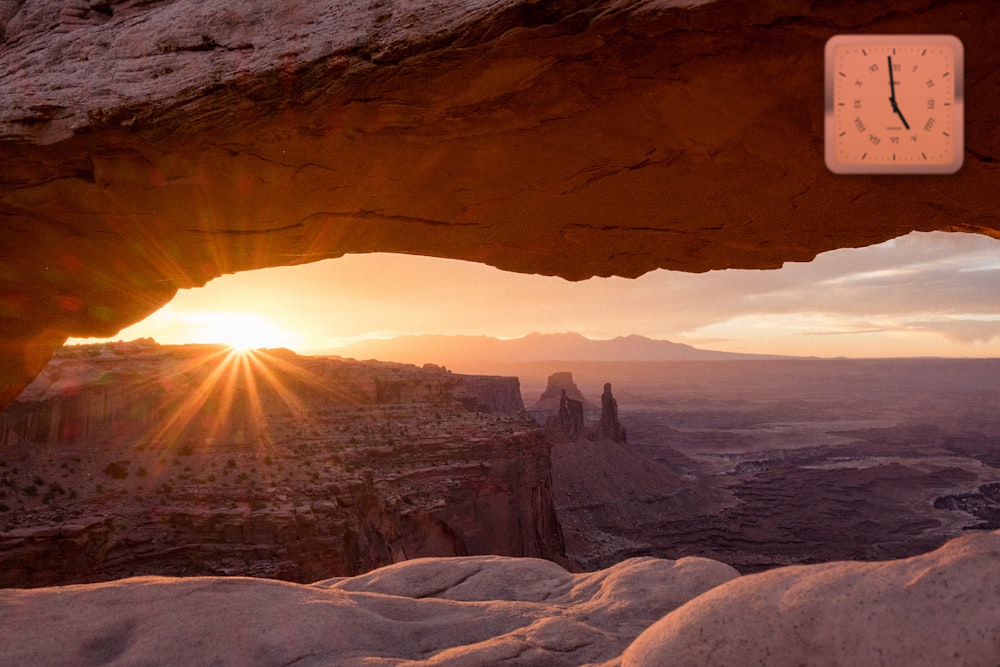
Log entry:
4h59
